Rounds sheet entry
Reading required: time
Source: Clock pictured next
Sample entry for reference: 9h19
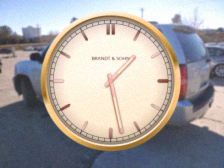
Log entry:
1h28
